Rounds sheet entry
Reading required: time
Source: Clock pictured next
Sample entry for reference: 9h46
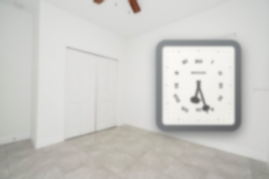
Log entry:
6h27
